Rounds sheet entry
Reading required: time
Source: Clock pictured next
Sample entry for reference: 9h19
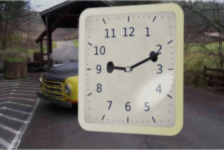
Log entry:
9h11
